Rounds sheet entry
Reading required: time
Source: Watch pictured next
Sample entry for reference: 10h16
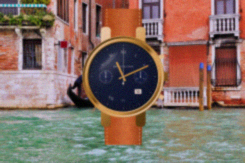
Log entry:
11h11
